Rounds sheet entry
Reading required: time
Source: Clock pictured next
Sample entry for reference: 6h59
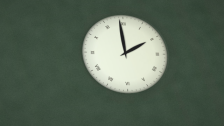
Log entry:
1h59
